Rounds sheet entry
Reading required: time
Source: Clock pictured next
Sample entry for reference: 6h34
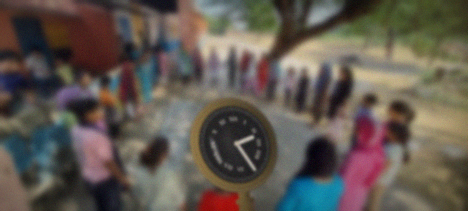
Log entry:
2h25
